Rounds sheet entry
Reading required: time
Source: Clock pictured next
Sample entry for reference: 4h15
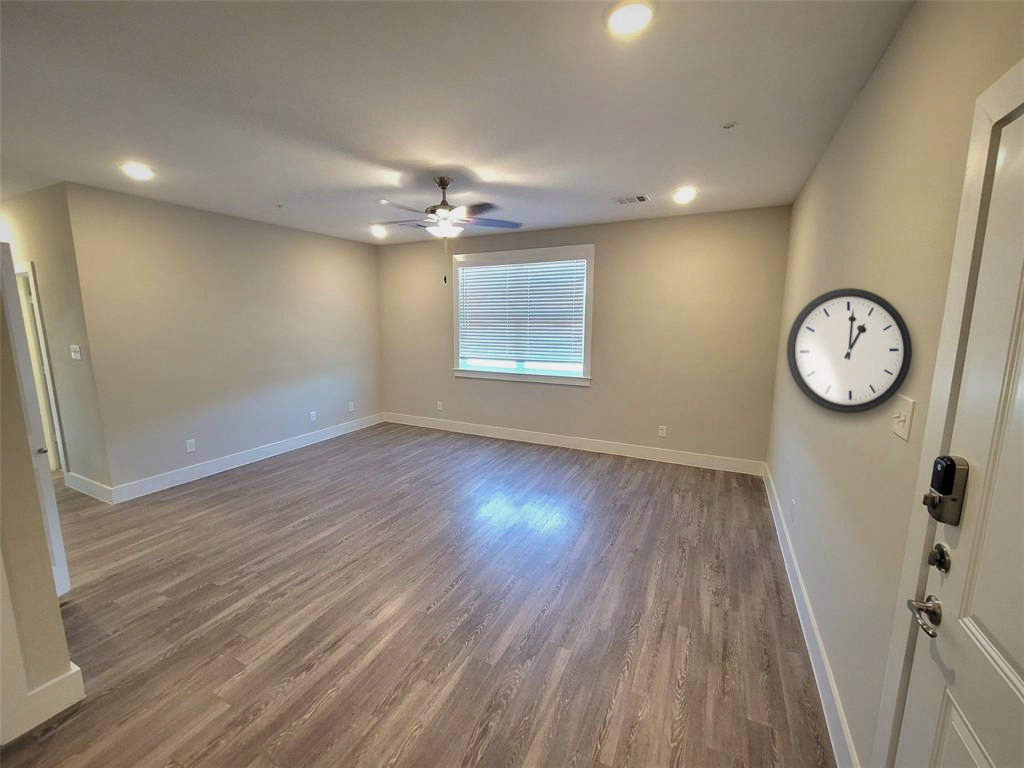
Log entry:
1h01
